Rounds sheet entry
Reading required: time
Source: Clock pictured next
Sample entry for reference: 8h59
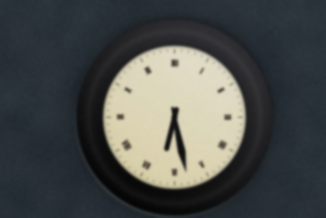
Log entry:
6h28
